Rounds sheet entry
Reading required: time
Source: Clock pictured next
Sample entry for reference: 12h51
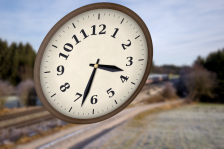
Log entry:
3h33
